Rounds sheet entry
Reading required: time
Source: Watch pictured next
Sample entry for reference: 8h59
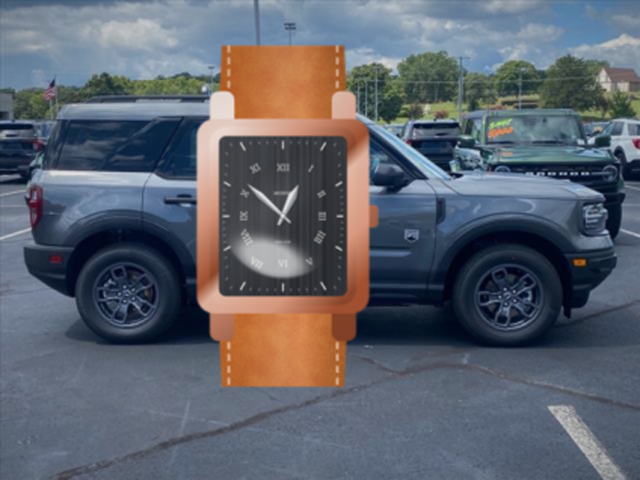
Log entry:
12h52
